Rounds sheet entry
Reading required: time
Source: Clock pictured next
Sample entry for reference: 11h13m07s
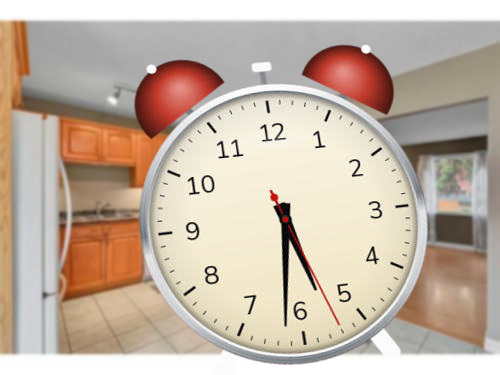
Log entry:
5h31m27s
